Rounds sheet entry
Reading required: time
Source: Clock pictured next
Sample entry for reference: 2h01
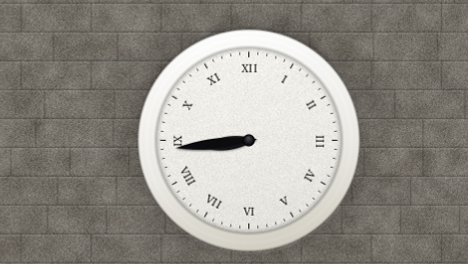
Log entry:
8h44
